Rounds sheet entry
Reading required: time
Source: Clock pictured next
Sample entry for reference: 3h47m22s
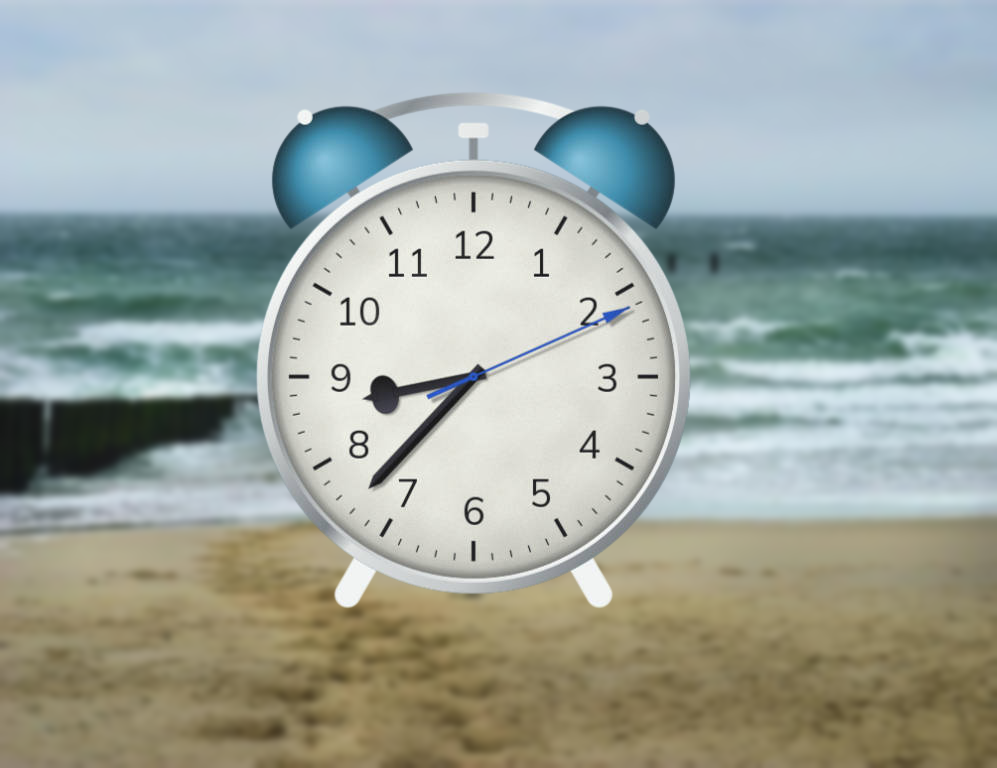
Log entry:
8h37m11s
